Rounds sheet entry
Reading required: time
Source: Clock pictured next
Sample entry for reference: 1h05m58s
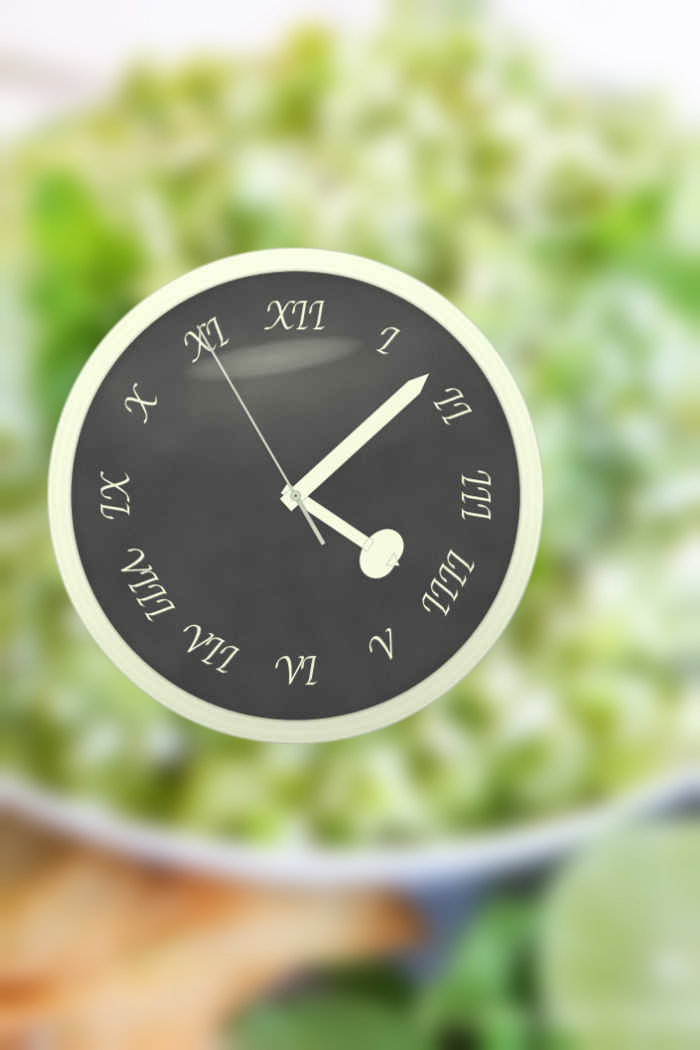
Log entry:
4h07m55s
